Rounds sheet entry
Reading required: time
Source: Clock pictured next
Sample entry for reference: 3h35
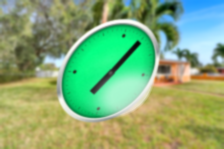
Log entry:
7h05
